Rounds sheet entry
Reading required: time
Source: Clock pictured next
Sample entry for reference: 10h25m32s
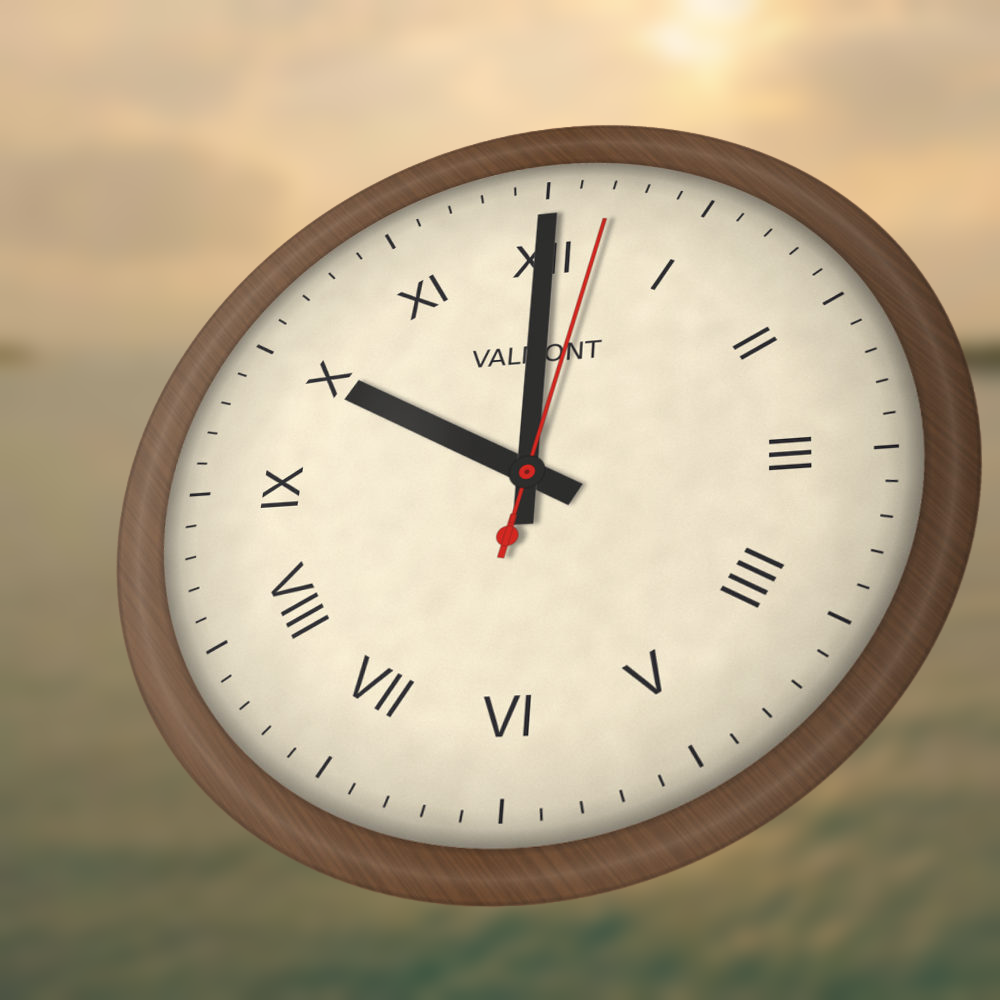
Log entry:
10h00m02s
